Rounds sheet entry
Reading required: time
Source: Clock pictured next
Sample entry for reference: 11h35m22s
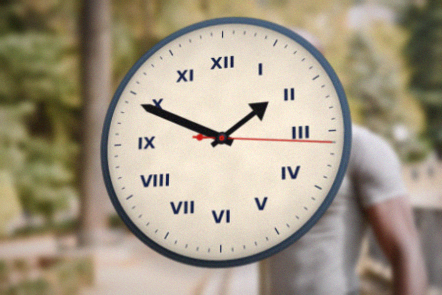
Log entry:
1h49m16s
